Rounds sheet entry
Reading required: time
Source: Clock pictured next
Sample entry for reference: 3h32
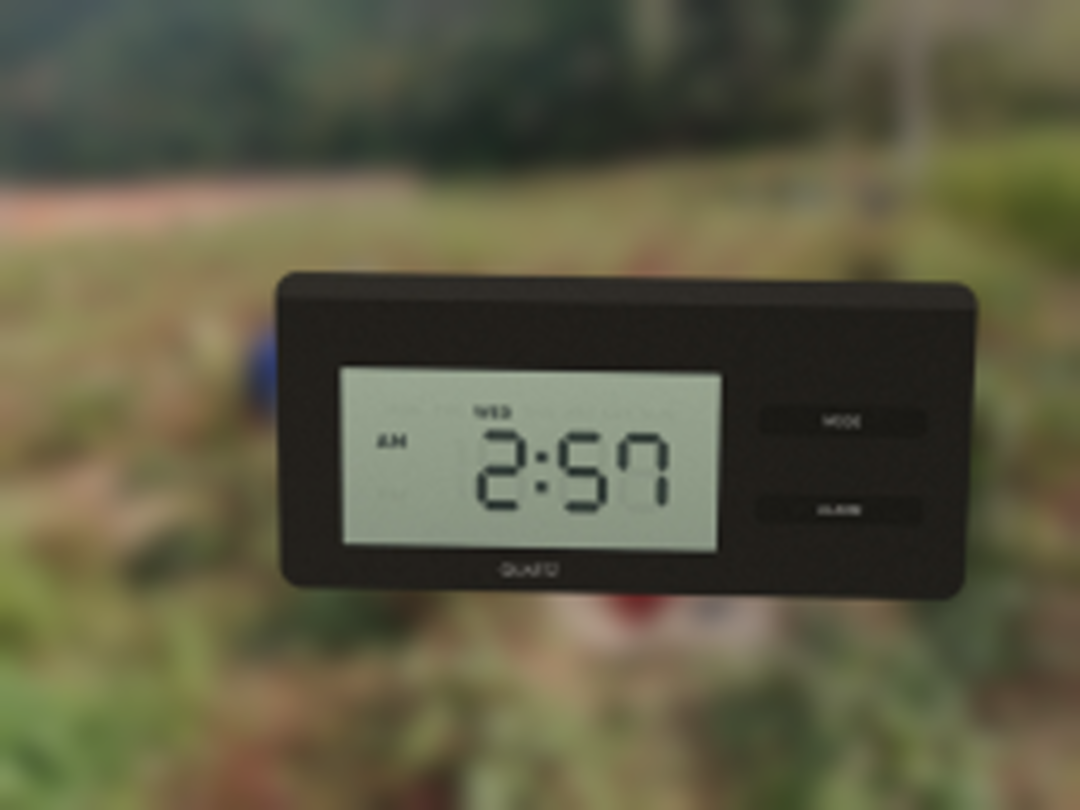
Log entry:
2h57
